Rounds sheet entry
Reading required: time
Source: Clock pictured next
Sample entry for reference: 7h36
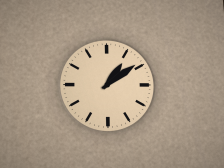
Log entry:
1h09
